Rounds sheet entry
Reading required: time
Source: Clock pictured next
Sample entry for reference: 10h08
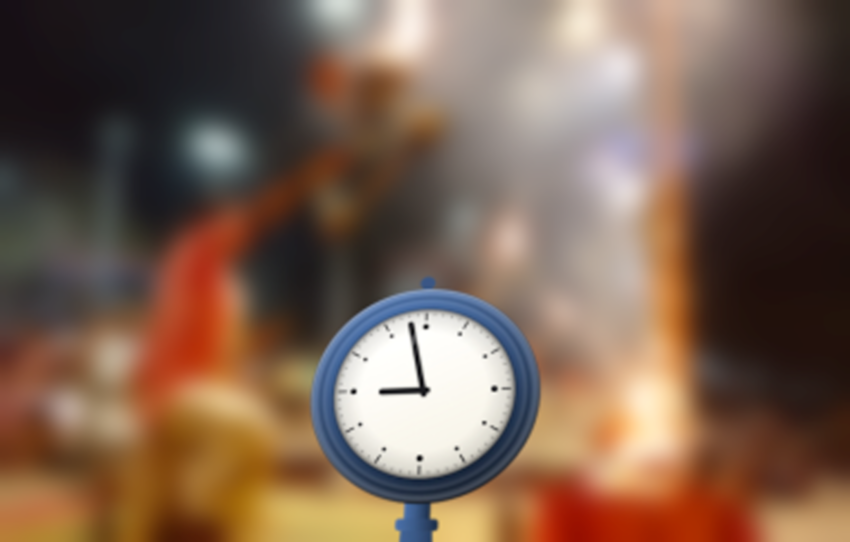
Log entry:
8h58
